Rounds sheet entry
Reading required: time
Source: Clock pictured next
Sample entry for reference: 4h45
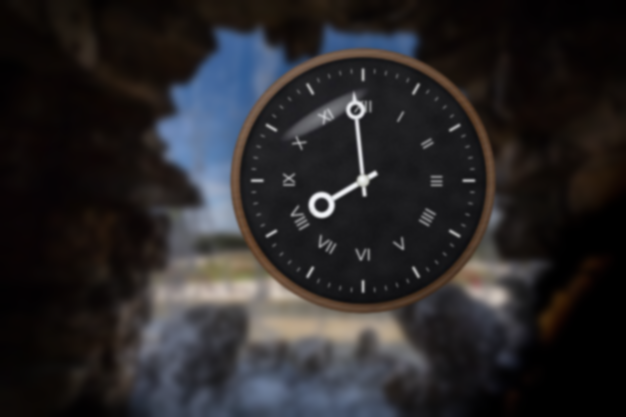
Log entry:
7h59
